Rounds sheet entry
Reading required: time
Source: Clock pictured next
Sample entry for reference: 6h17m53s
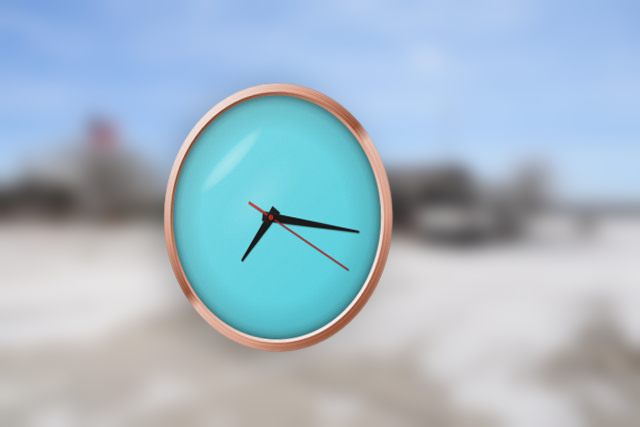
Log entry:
7h16m20s
